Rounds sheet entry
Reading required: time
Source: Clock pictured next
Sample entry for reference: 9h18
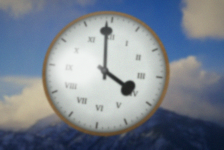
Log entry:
3h59
